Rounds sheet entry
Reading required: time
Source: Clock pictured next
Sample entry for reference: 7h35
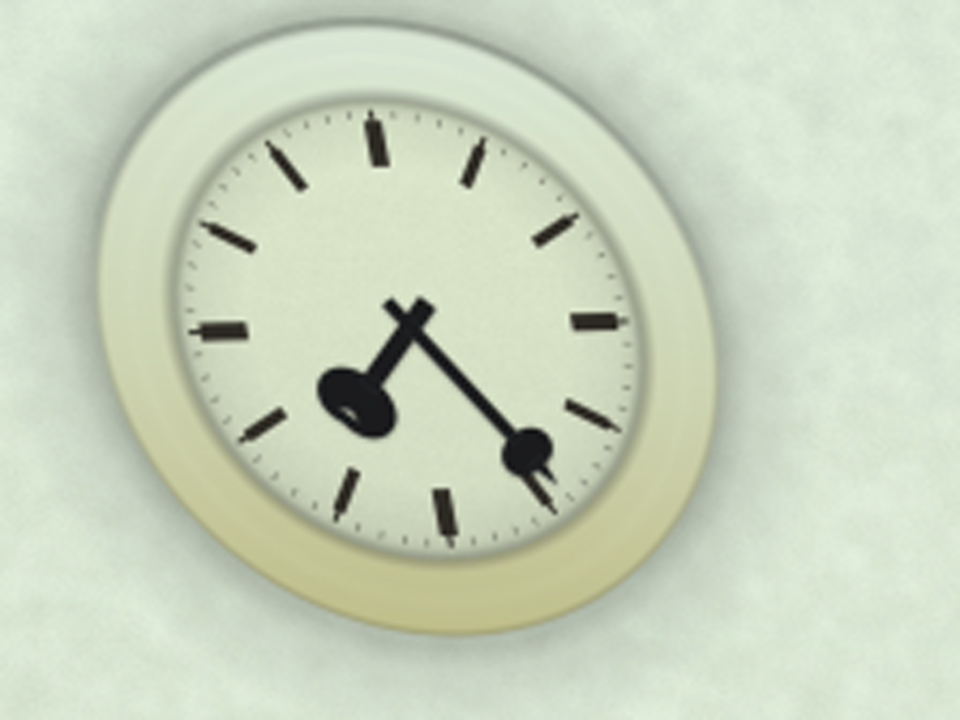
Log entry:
7h24
